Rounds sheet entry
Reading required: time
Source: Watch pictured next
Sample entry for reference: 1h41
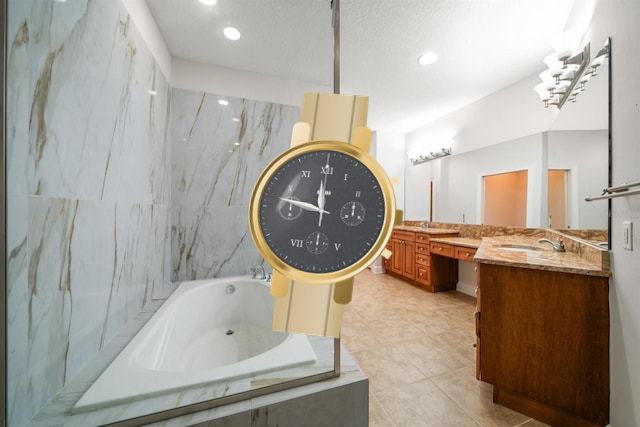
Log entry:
11h47
